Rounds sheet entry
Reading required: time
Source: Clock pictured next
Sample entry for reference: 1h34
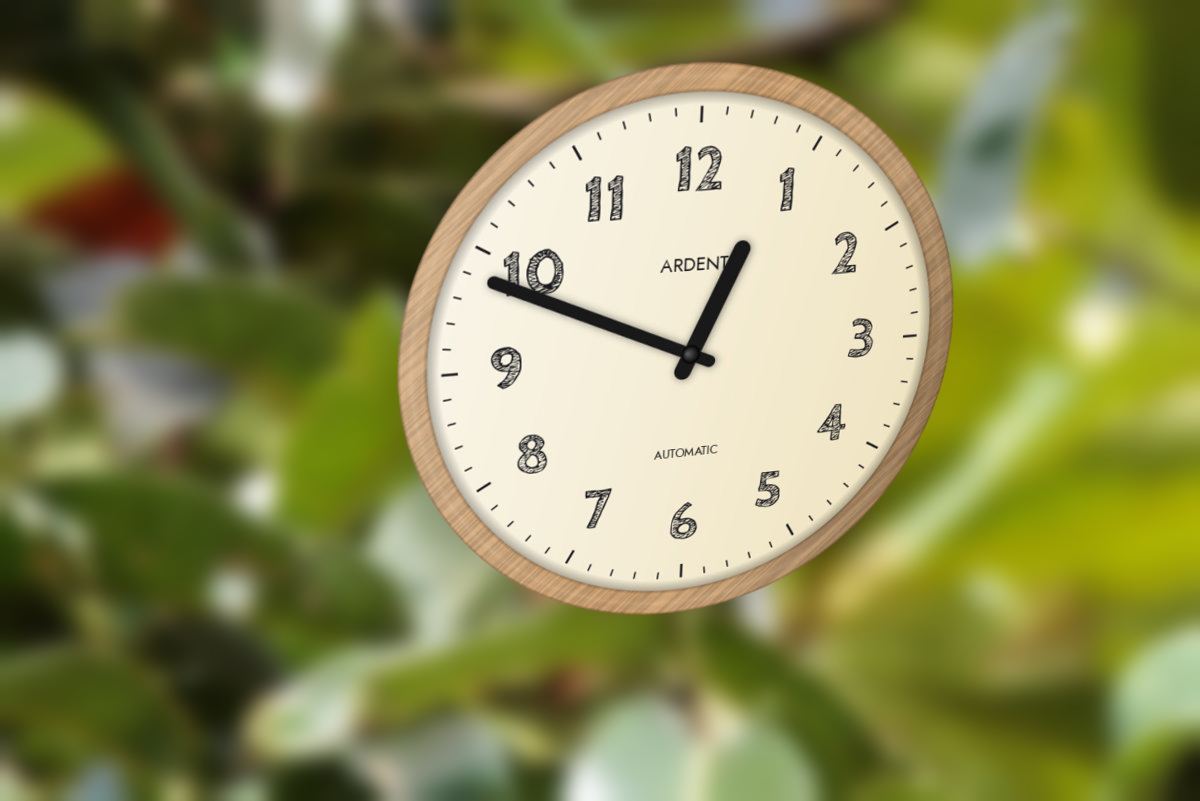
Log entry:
12h49
